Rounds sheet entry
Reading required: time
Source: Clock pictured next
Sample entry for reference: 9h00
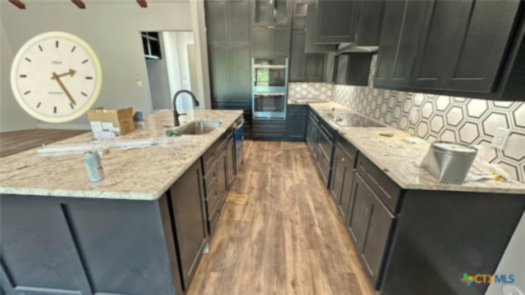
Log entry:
2h24
